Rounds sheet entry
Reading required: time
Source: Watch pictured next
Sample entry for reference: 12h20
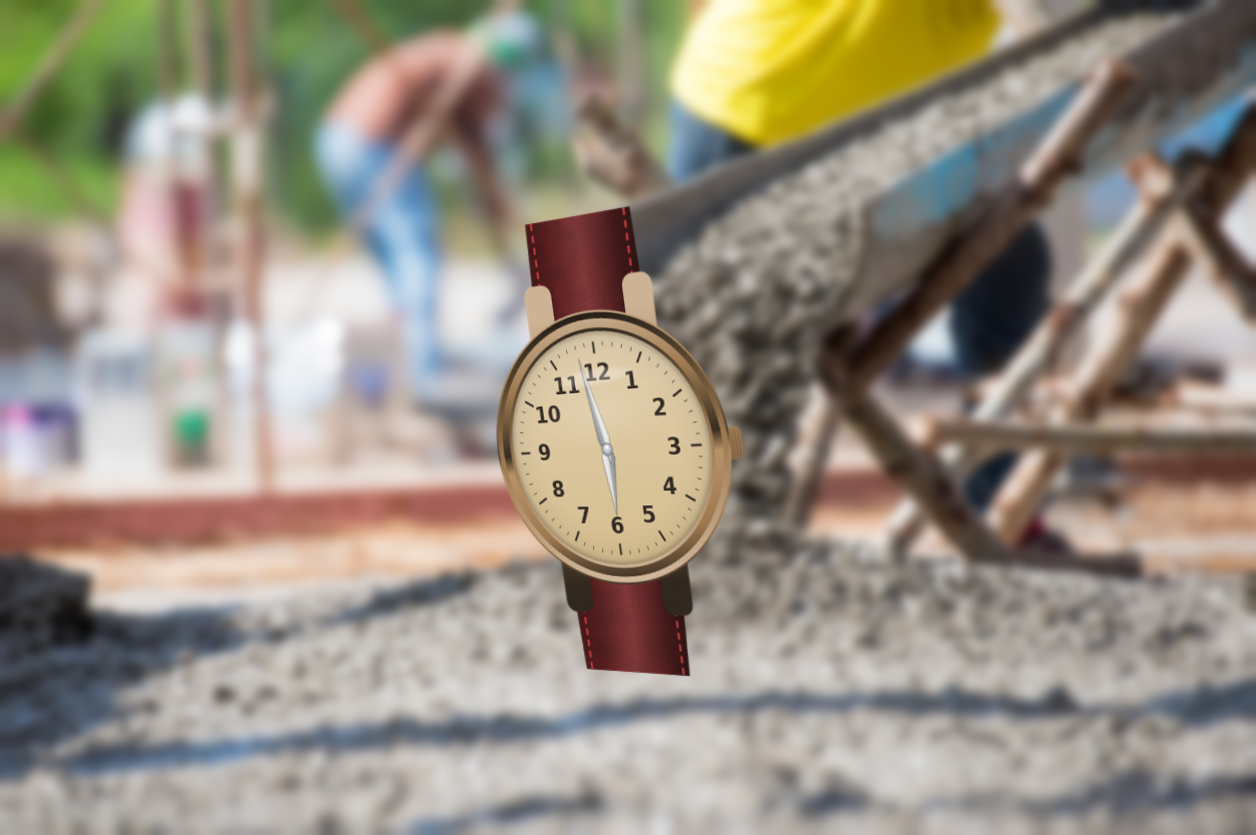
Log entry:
5h58
